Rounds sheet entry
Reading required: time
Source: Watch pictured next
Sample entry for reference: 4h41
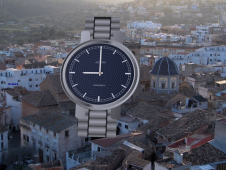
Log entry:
9h00
